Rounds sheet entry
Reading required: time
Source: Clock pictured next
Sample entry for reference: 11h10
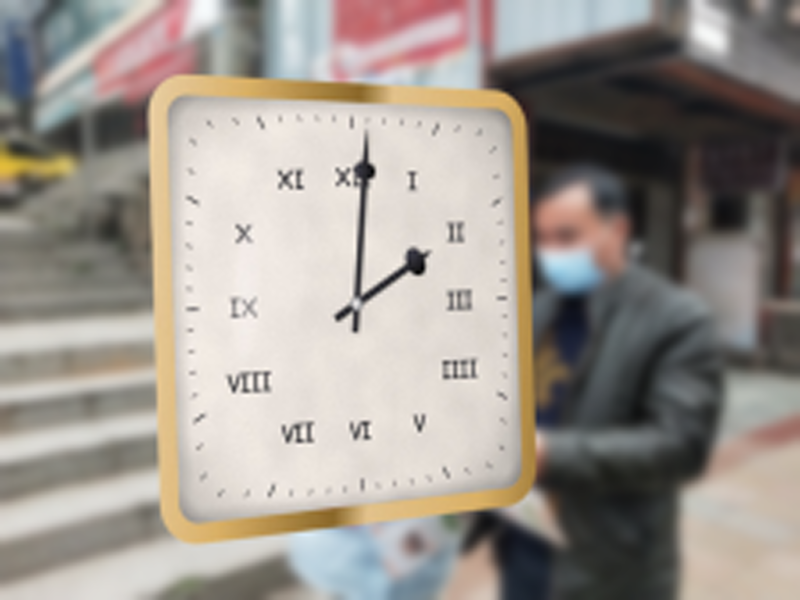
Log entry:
2h01
